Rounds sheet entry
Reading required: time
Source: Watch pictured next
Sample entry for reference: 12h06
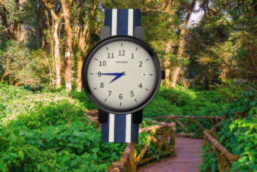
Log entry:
7h45
